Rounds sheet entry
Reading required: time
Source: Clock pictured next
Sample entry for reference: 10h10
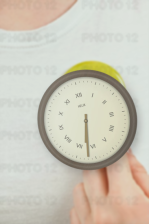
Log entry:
6h32
